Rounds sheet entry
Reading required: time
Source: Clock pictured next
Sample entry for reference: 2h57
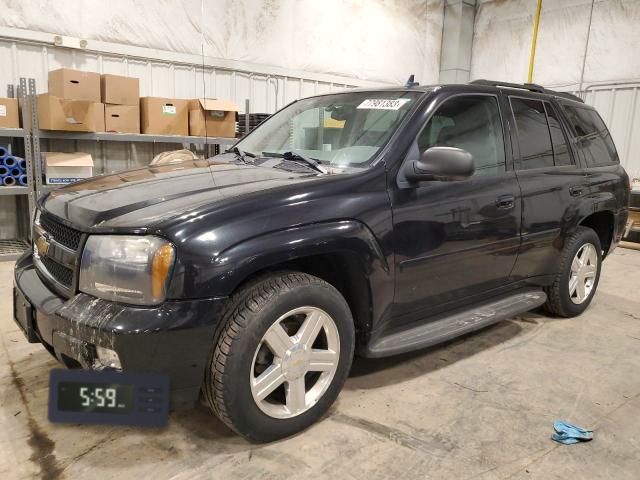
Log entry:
5h59
